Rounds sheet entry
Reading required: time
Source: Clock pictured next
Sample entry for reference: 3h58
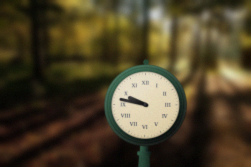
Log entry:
9h47
